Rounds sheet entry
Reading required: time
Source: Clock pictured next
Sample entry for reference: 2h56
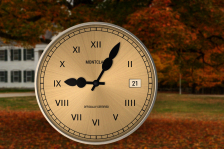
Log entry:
9h05
